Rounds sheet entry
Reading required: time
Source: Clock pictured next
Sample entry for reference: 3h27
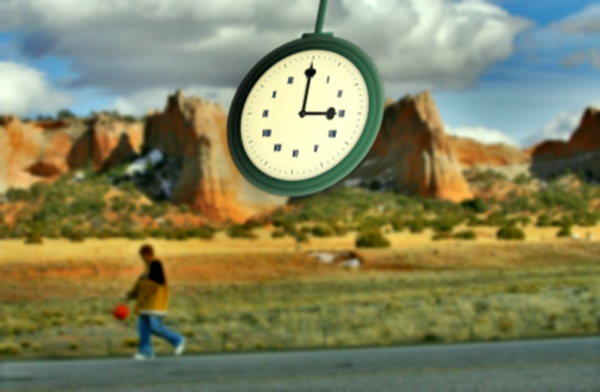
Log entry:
3h00
